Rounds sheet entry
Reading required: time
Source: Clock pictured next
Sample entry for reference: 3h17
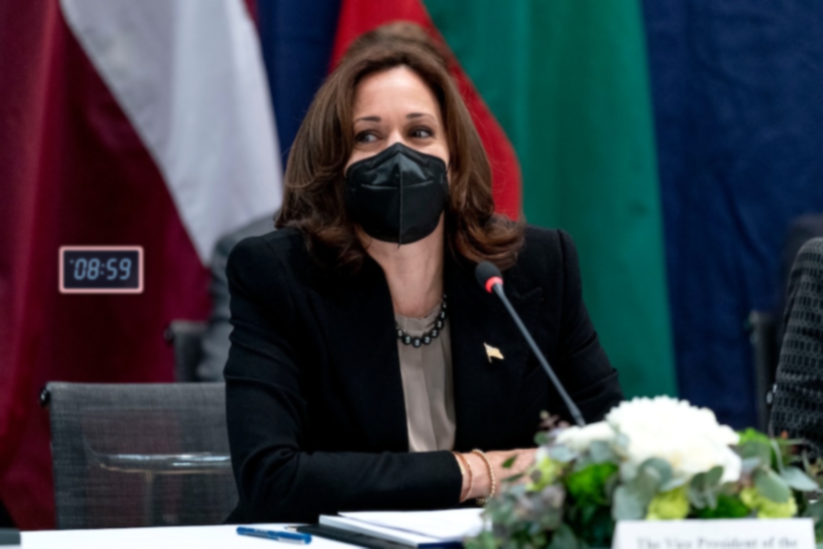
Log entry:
8h59
